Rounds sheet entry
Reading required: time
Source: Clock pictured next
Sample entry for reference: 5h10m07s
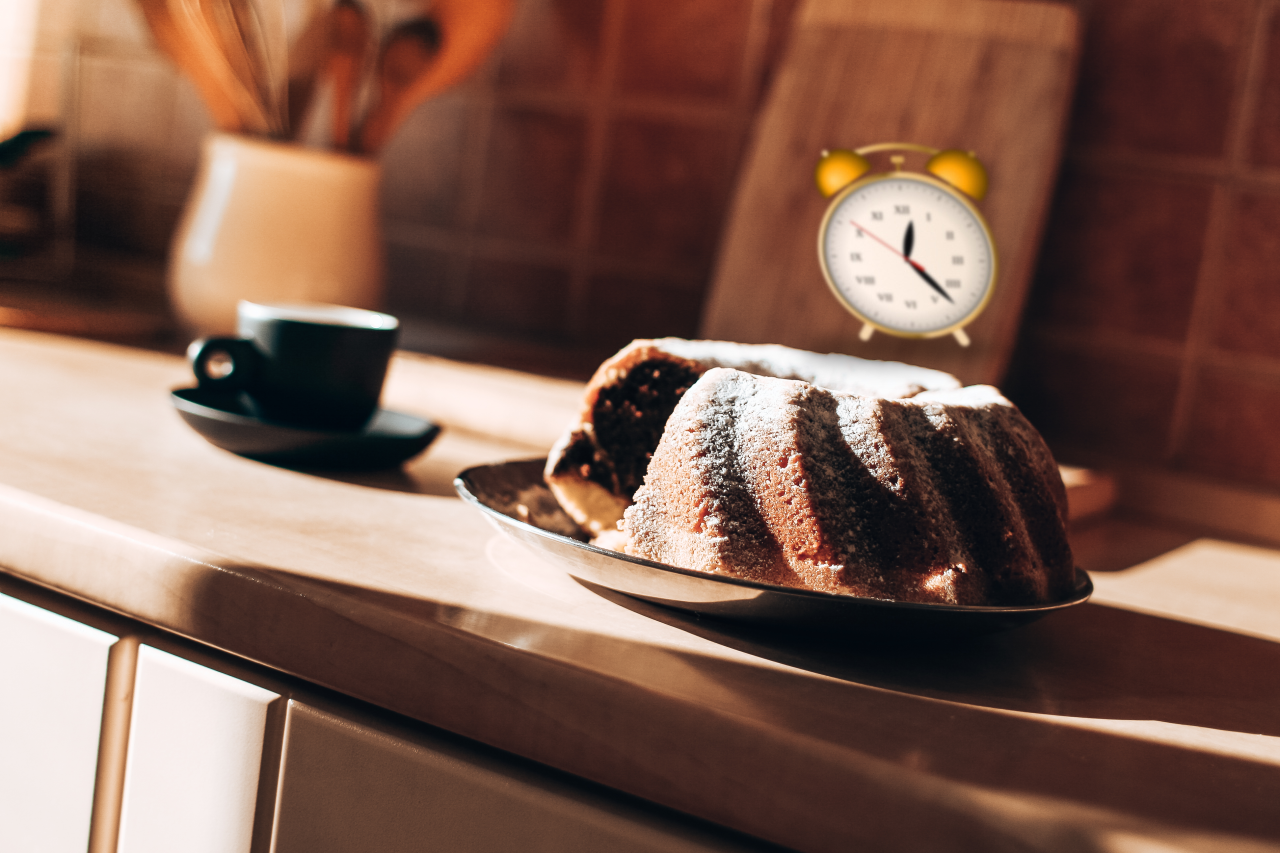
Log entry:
12h22m51s
